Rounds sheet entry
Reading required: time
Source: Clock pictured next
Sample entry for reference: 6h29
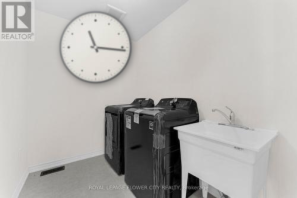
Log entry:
11h16
